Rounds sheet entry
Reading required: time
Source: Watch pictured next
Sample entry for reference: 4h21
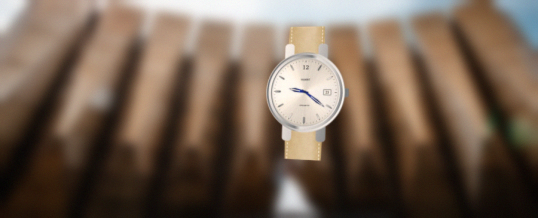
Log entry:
9h21
